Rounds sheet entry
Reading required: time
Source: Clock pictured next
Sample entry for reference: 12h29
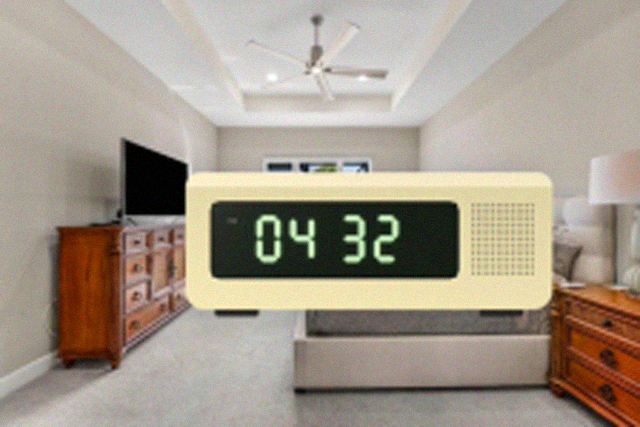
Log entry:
4h32
